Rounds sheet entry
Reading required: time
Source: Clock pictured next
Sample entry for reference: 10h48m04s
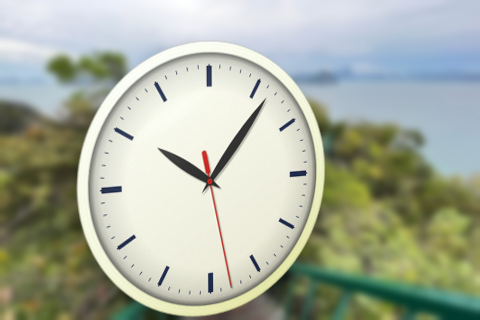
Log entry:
10h06m28s
